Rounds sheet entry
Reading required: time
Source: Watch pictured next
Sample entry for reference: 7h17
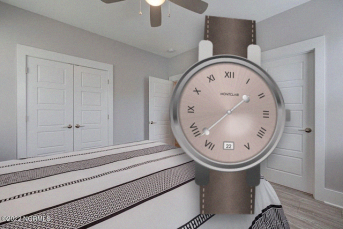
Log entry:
1h38
